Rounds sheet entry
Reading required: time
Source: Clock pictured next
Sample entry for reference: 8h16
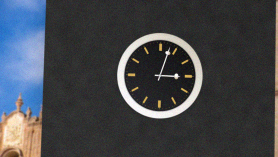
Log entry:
3h03
